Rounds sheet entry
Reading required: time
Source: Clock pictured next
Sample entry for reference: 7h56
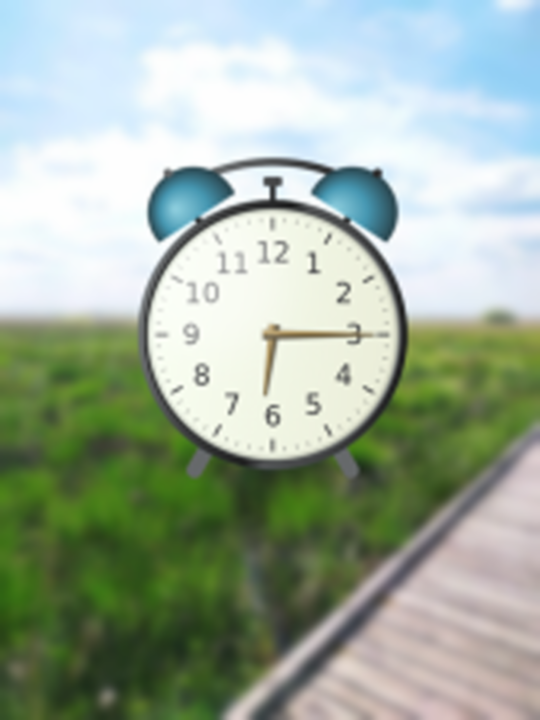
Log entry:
6h15
